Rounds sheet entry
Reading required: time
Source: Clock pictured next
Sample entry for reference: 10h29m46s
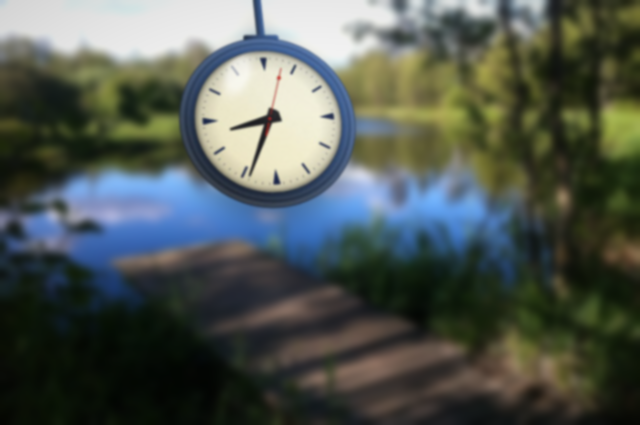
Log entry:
8h34m03s
